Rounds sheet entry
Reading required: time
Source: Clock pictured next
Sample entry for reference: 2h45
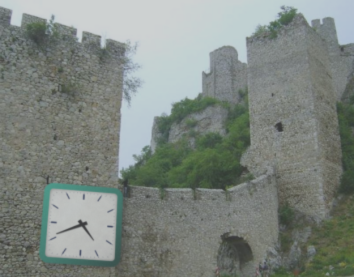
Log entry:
4h41
